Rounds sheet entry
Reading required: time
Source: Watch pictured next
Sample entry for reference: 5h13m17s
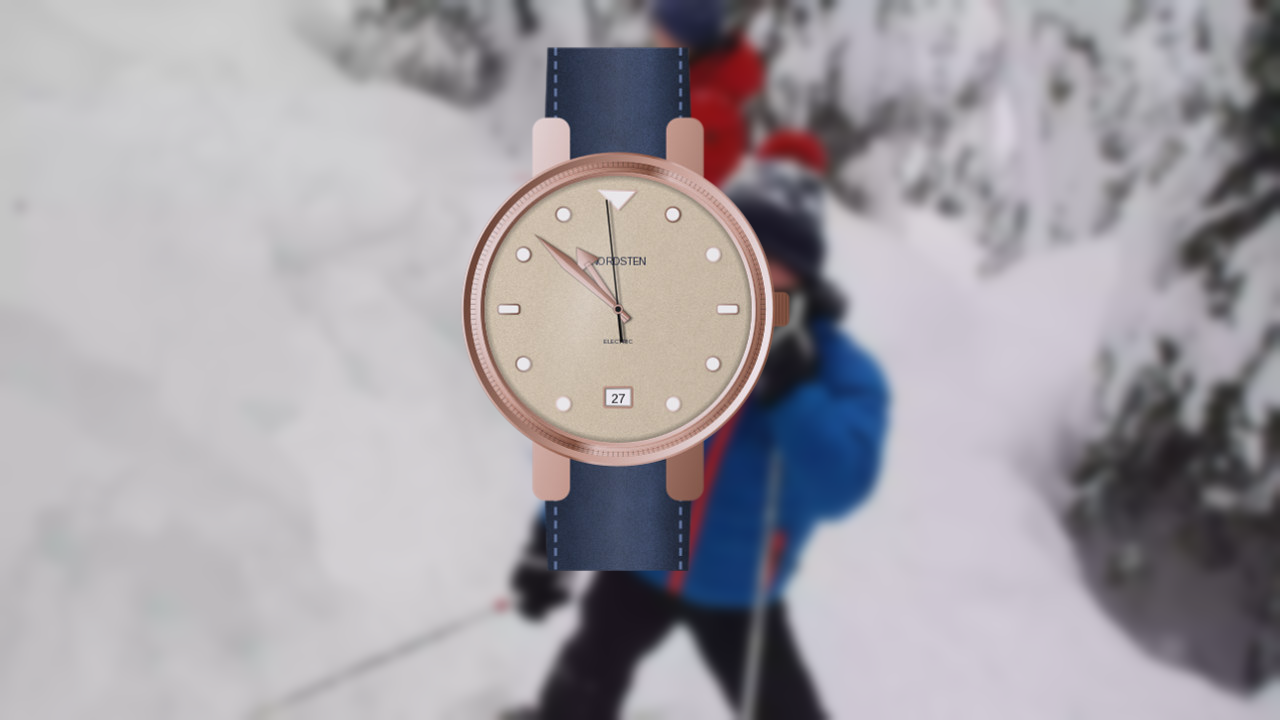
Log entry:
10h51m59s
